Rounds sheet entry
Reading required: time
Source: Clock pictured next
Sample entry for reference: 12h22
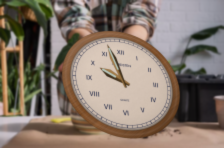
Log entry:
9h57
